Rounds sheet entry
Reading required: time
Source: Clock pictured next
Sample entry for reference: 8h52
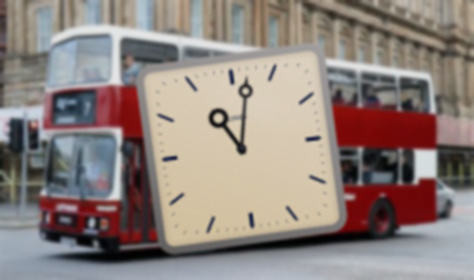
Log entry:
11h02
